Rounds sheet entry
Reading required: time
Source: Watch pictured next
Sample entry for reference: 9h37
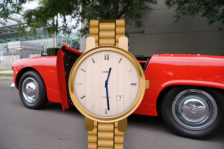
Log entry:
12h29
